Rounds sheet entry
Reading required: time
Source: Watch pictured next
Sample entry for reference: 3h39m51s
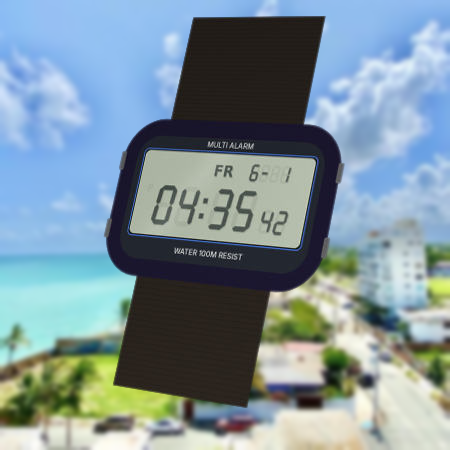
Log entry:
4h35m42s
